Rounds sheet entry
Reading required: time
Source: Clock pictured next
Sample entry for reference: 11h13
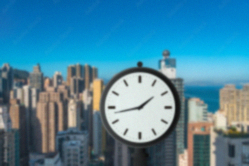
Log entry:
1h43
